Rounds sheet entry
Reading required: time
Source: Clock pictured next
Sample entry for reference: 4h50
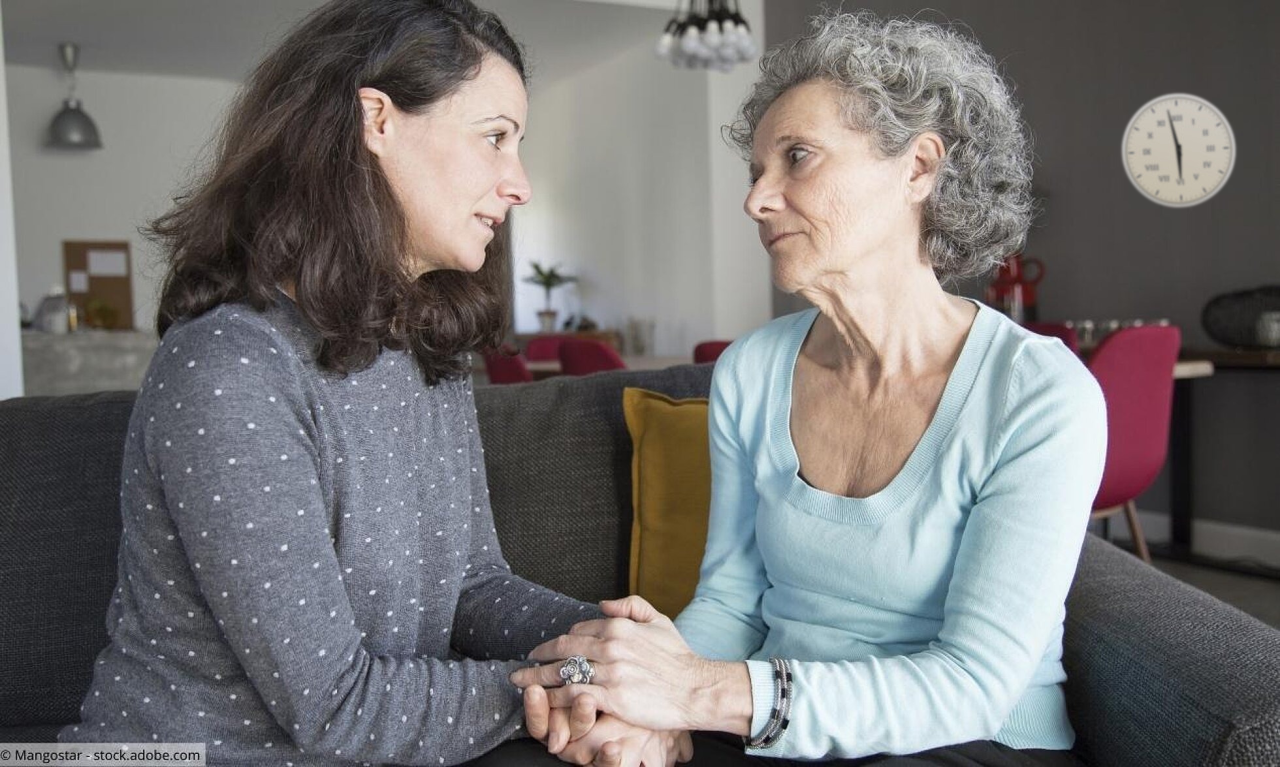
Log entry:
5h58
